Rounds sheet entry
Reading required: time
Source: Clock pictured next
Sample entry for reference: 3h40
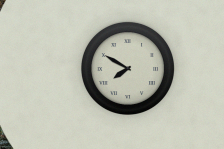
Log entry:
7h50
